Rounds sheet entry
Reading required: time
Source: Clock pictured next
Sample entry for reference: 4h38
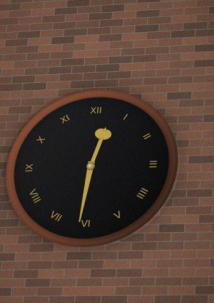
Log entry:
12h31
